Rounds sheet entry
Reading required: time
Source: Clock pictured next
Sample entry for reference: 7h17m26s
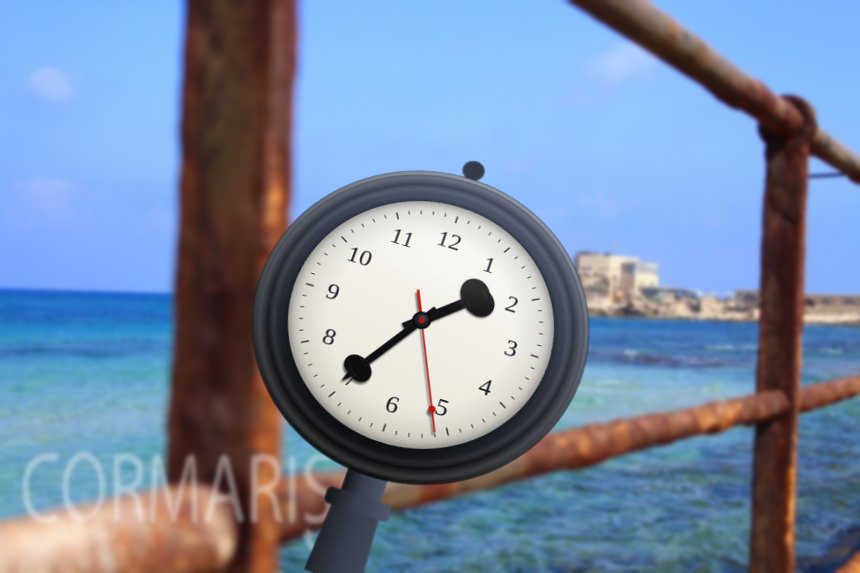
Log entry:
1h35m26s
